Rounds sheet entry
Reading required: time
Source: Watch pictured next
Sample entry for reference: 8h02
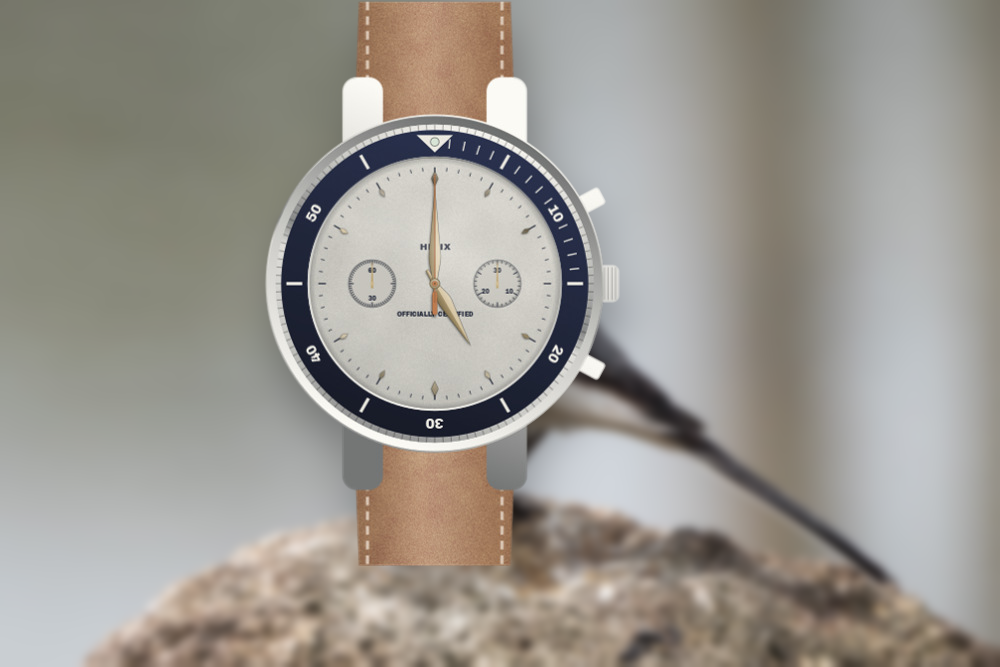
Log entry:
5h00
